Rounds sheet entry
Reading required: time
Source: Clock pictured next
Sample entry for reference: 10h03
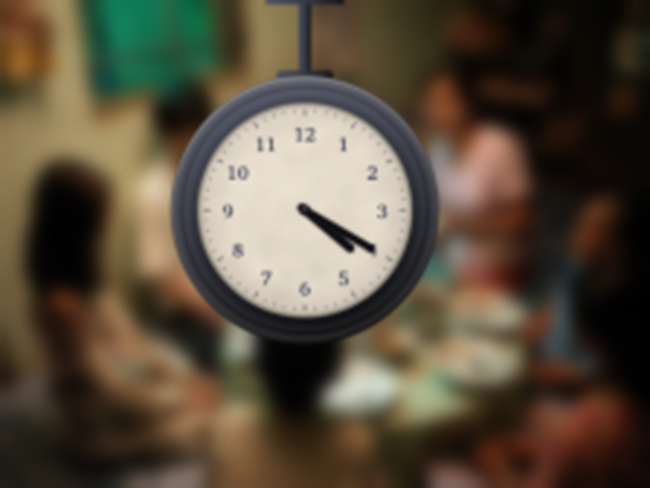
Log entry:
4h20
